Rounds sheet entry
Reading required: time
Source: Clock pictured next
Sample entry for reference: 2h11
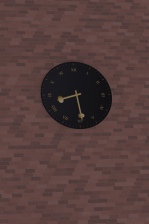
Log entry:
8h29
